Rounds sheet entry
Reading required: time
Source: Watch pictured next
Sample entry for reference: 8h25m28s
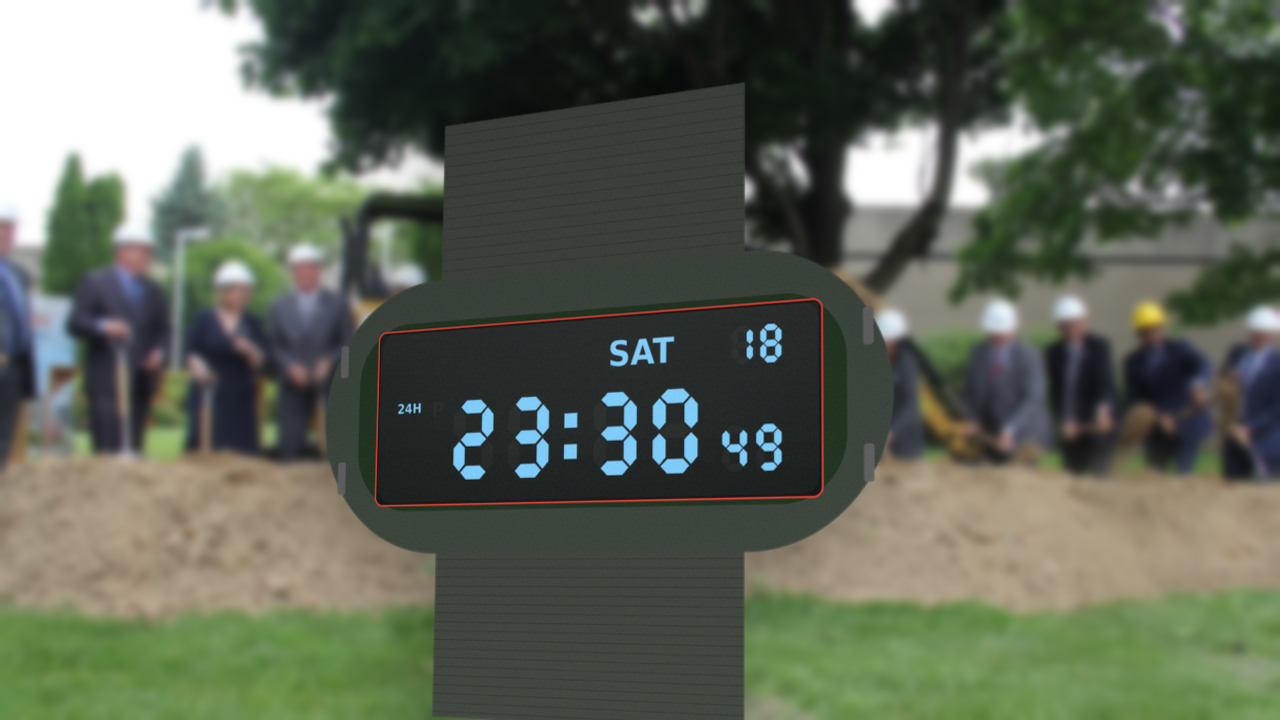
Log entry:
23h30m49s
